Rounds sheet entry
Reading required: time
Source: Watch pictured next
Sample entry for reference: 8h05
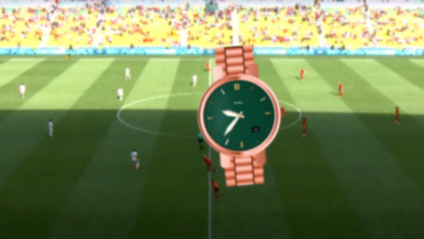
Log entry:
9h37
